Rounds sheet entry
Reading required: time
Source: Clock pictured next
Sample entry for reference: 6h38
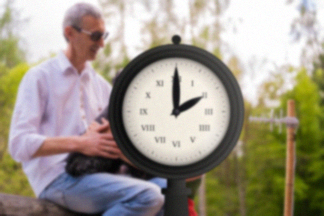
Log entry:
2h00
